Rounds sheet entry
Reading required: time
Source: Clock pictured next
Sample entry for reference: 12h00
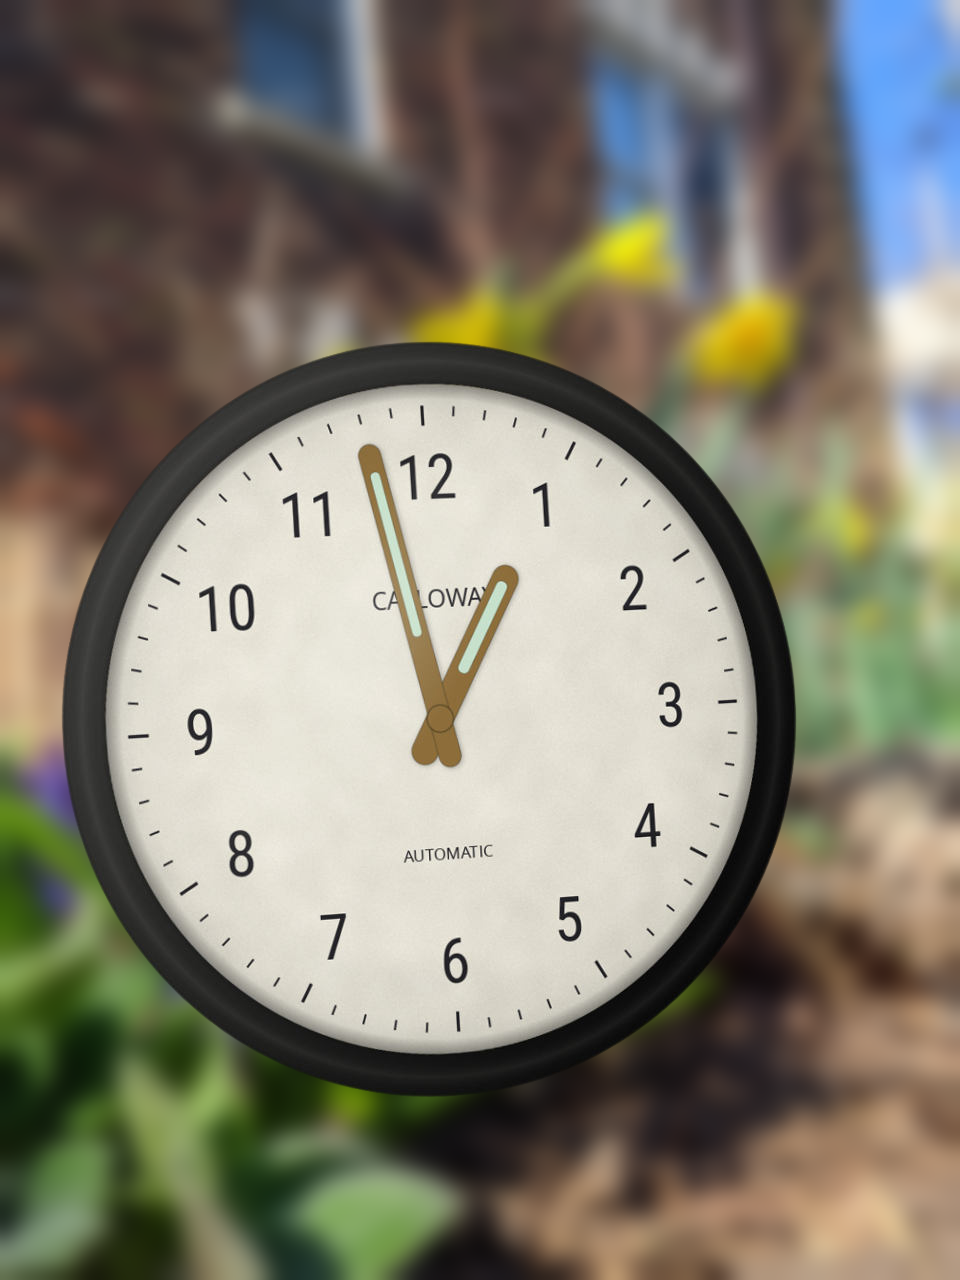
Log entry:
12h58
